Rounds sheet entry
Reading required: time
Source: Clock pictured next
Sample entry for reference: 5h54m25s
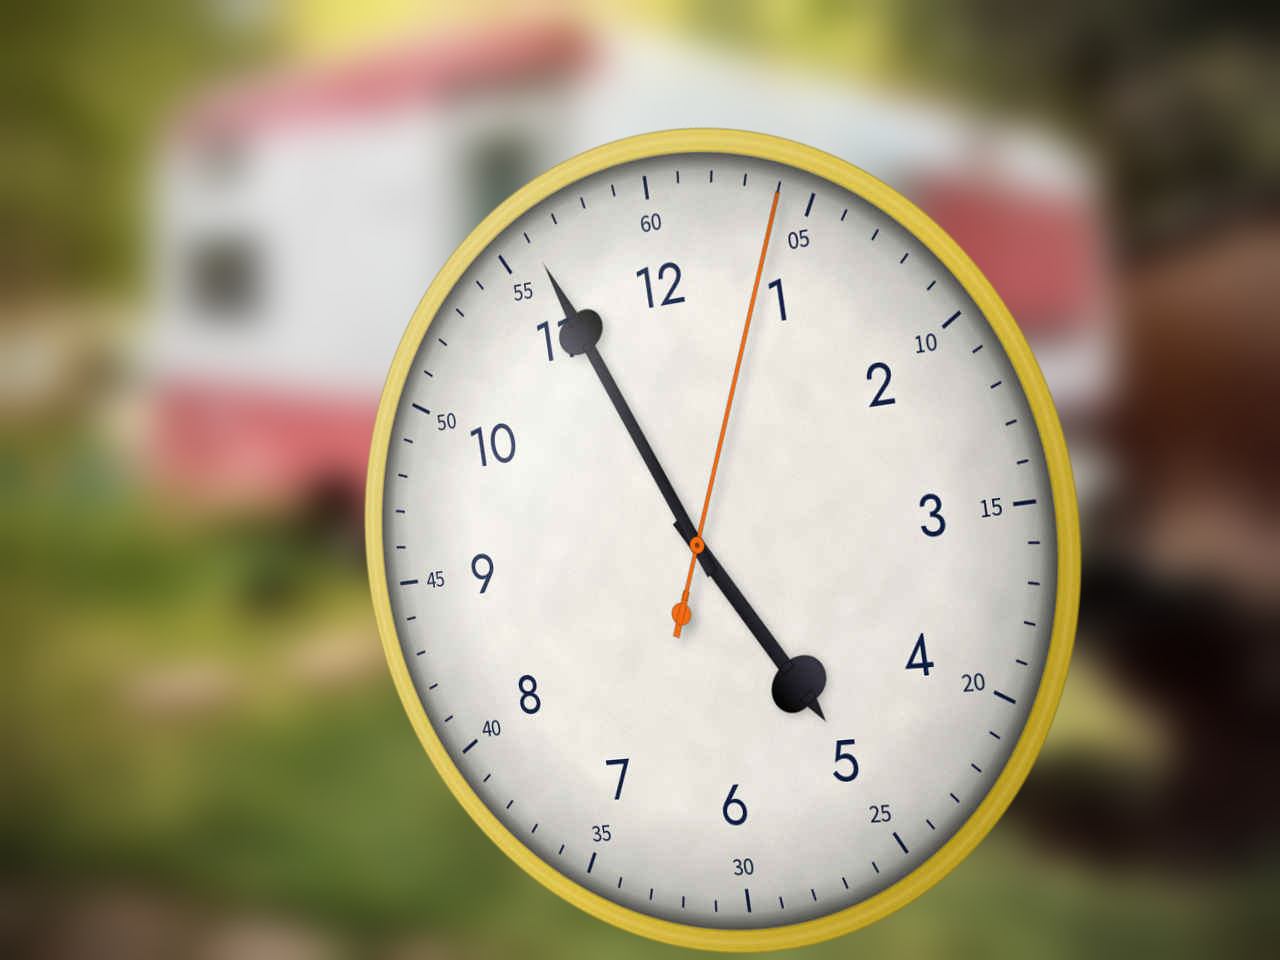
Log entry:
4h56m04s
